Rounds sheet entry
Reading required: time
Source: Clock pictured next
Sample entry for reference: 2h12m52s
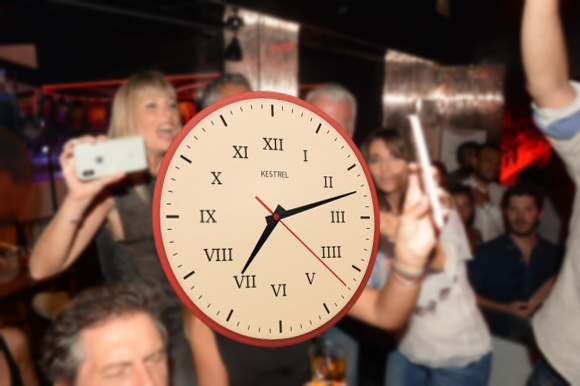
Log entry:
7h12m22s
